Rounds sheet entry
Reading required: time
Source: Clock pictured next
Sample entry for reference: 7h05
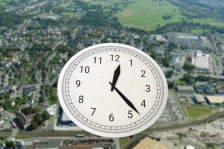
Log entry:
12h23
